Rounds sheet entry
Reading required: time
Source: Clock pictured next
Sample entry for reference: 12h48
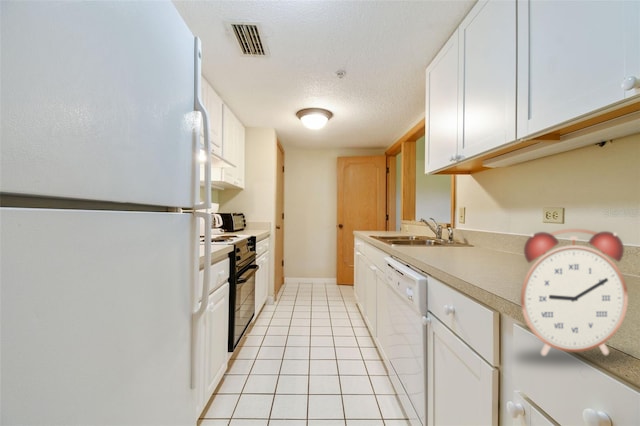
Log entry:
9h10
